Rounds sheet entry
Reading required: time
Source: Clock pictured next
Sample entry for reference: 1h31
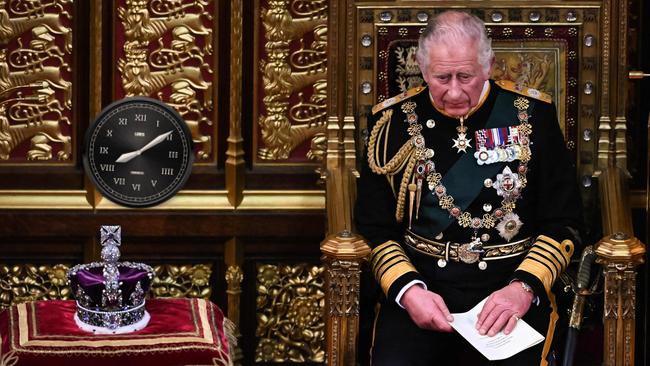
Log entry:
8h09
